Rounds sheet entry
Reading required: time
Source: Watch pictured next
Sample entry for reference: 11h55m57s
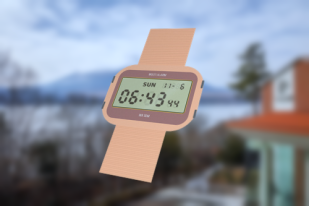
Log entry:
6h43m44s
